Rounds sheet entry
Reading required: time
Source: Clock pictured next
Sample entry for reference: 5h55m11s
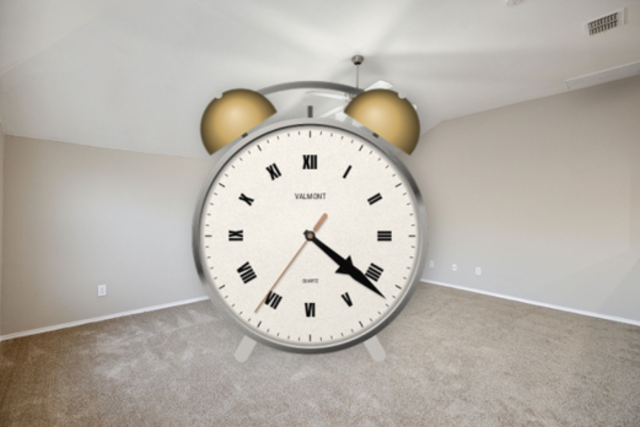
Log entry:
4h21m36s
